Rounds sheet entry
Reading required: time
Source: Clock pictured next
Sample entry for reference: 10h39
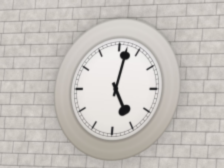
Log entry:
5h02
